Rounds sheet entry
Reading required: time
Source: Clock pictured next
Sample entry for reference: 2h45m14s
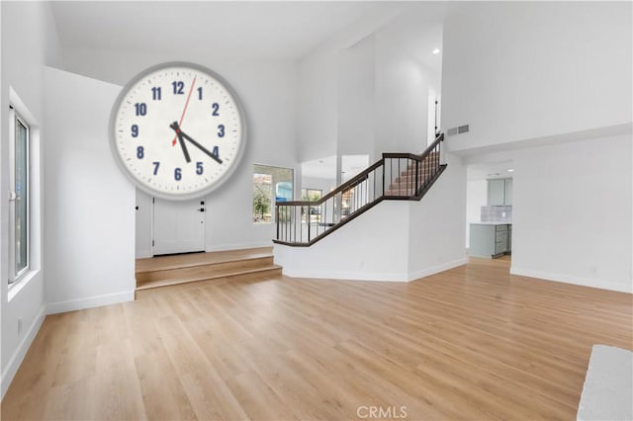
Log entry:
5h21m03s
